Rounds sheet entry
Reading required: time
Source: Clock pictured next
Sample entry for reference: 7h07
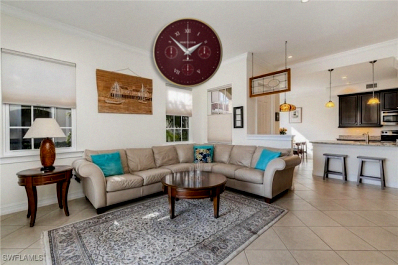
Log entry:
1h52
